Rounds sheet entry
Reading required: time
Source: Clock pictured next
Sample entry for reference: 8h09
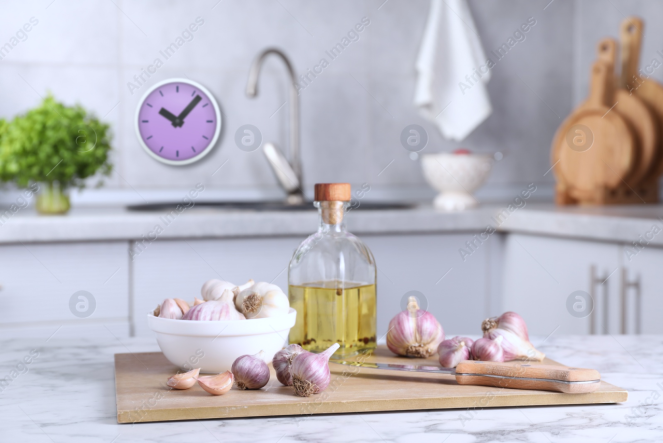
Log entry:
10h07
